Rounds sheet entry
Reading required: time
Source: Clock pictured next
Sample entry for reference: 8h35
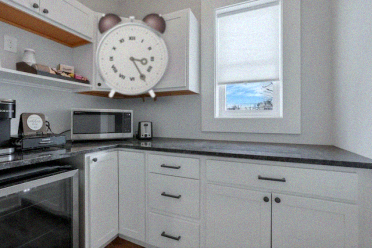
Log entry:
3h25
